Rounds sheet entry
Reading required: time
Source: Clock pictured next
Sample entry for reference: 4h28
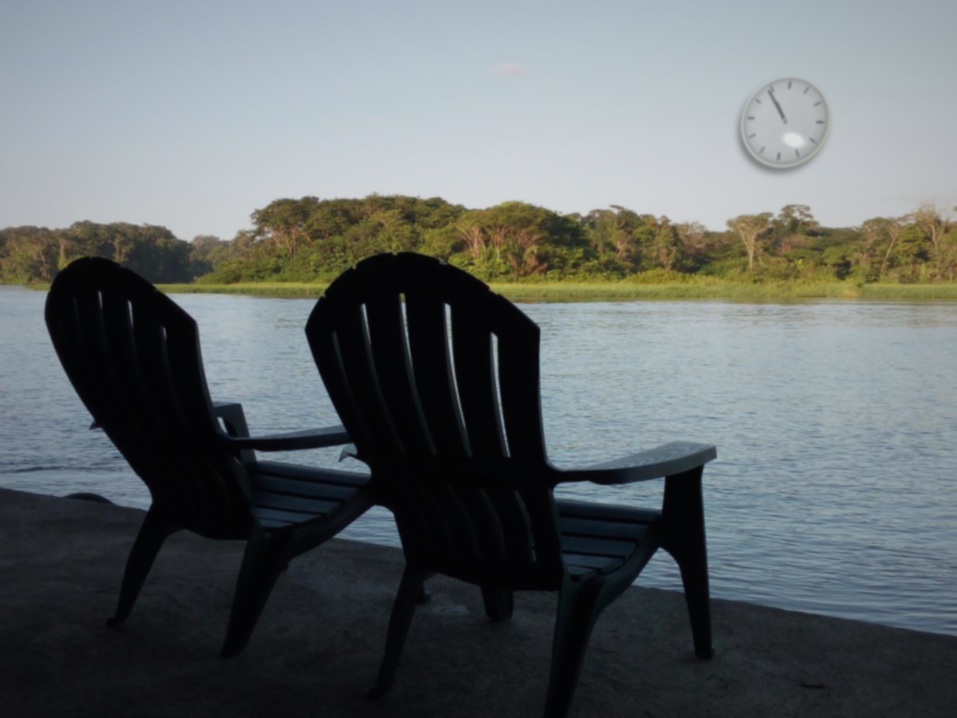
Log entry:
10h54
